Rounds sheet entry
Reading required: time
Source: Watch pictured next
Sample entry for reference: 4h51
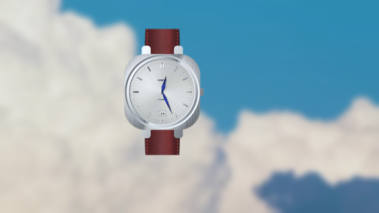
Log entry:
12h26
